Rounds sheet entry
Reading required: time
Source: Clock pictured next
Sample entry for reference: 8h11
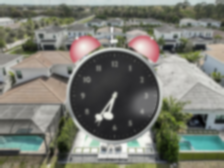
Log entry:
6h36
